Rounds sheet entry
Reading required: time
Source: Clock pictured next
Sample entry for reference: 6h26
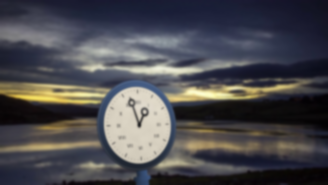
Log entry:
12h57
